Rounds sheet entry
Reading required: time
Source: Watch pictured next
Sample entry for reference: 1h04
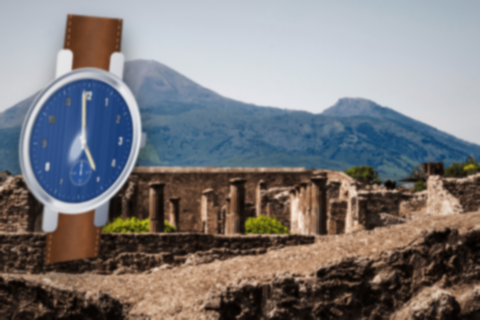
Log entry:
4h59
